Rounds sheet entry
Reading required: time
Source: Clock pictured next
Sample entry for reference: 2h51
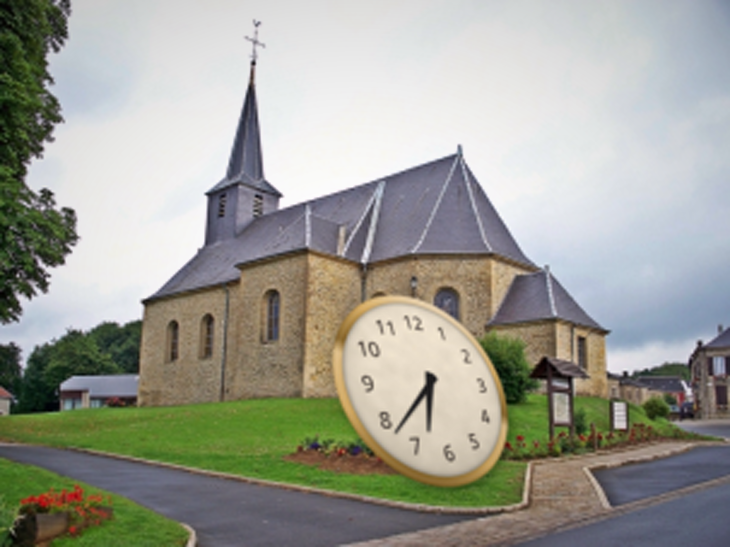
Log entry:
6h38
